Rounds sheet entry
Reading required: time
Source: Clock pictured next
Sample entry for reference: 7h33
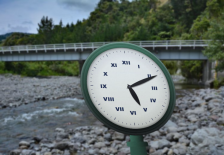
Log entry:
5h11
